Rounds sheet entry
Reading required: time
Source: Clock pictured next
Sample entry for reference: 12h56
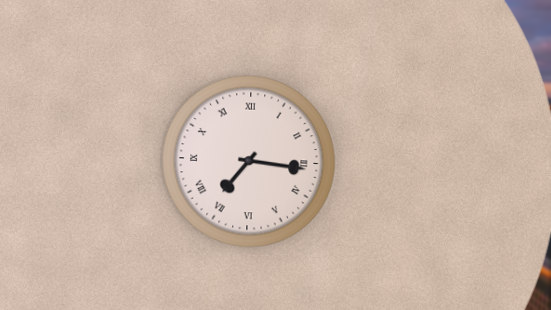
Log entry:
7h16
